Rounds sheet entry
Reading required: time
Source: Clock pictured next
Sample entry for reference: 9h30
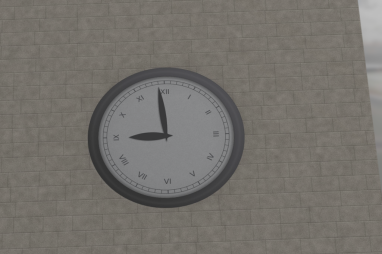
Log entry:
8h59
